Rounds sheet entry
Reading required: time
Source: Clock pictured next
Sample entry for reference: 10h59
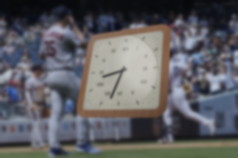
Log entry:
8h33
